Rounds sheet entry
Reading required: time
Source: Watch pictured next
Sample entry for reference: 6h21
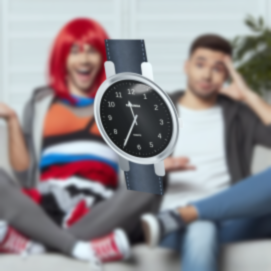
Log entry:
11h35
